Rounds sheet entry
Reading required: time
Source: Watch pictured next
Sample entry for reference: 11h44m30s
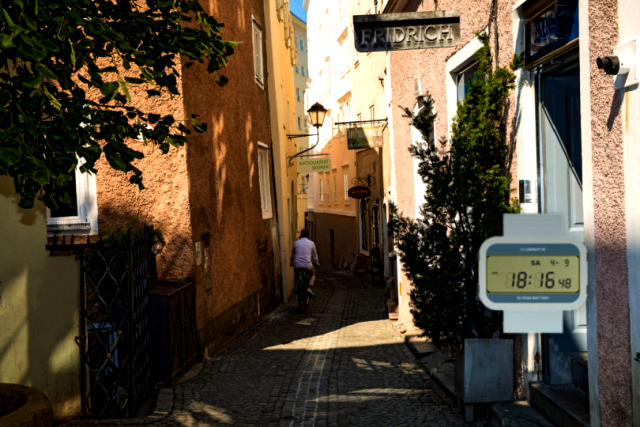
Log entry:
18h16m48s
